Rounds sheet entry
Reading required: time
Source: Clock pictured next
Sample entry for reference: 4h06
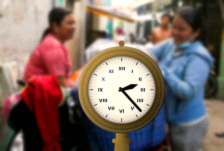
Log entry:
2h23
